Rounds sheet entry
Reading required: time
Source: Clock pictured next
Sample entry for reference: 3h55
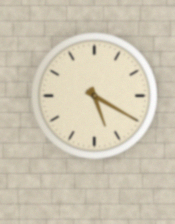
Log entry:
5h20
